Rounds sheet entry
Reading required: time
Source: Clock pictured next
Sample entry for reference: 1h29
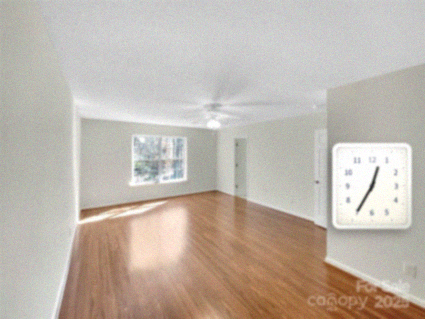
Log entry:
12h35
